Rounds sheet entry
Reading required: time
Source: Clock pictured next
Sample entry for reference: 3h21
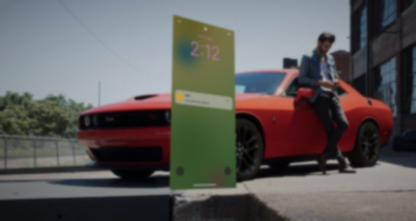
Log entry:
2h12
